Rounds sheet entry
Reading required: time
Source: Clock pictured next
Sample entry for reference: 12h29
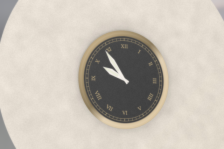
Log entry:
9h54
